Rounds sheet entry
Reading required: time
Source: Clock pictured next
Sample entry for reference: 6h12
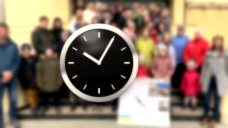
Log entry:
10h05
